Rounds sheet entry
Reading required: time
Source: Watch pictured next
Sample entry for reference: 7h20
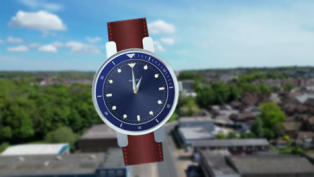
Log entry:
1h00
